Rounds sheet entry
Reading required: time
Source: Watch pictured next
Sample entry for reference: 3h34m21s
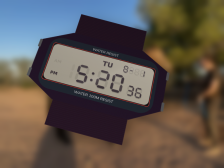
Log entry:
5h20m36s
